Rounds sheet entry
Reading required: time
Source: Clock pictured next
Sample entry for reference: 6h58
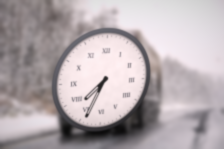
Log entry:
7h34
